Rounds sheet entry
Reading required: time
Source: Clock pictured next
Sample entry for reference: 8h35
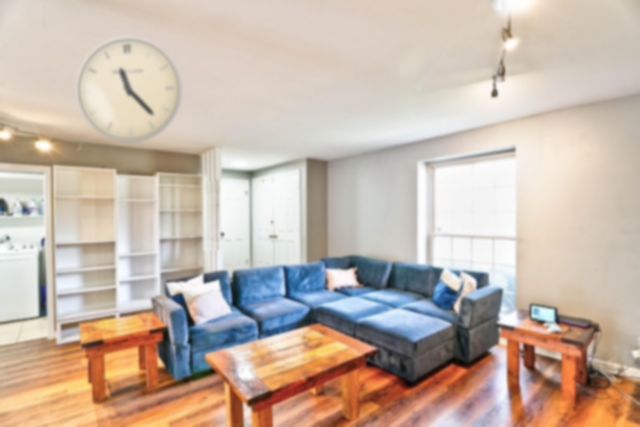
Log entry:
11h23
